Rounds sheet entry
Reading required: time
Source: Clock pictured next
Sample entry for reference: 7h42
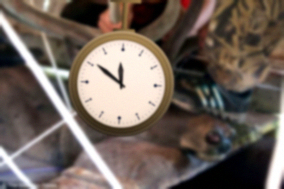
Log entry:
11h51
